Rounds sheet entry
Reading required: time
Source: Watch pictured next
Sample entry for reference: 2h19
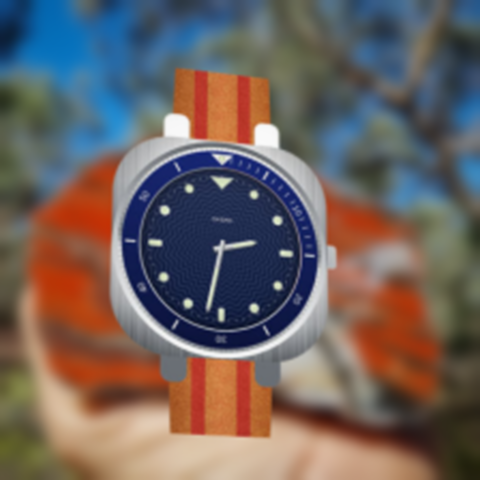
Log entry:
2h32
